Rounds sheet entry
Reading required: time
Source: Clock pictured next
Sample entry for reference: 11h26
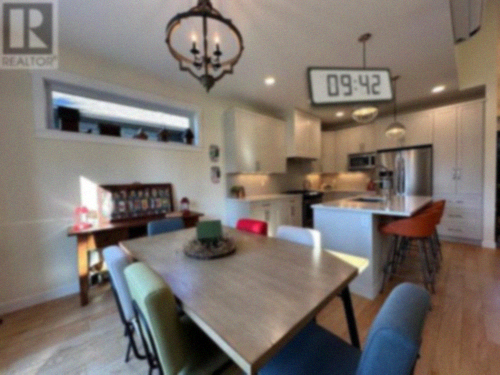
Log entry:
9h42
